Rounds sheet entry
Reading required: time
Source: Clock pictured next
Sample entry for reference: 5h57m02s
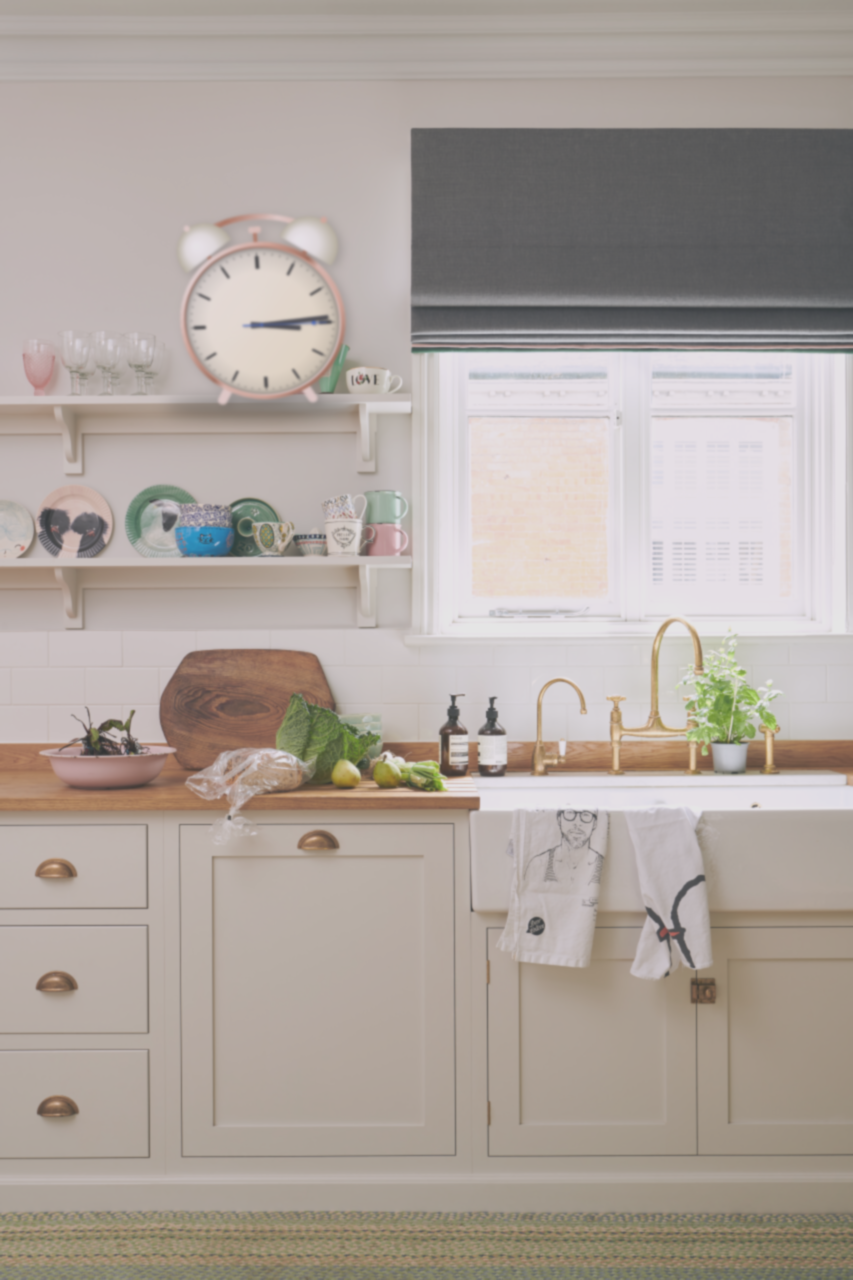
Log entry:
3h14m15s
